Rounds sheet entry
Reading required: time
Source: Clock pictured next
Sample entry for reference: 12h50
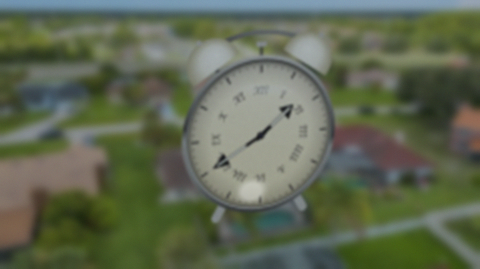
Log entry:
1h40
